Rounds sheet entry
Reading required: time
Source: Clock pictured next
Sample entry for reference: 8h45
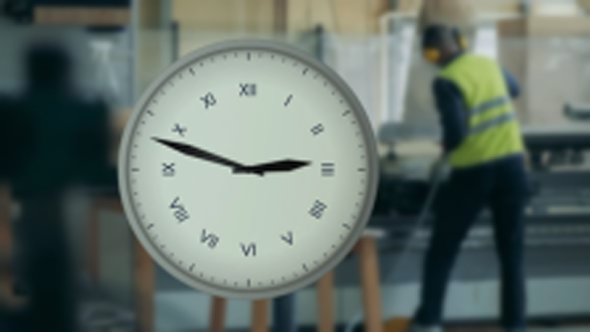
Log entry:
2h48
